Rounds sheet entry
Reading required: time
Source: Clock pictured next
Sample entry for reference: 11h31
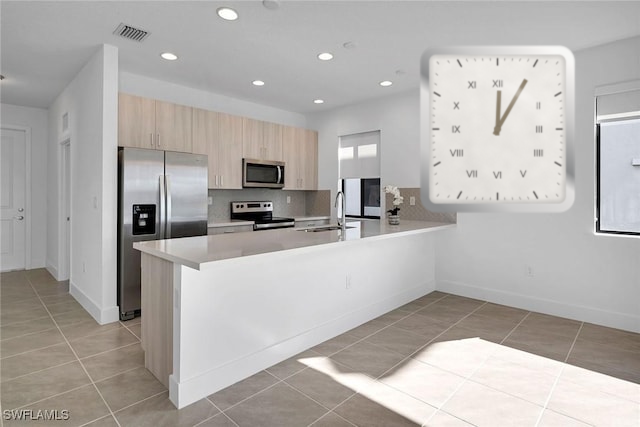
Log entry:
12h05
